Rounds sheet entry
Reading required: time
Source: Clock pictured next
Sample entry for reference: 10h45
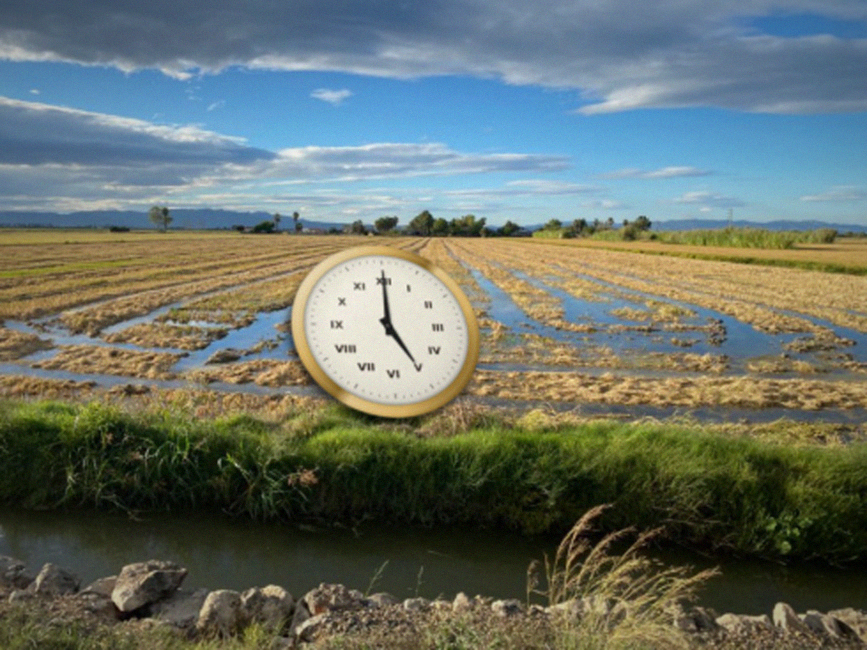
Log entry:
5h00
